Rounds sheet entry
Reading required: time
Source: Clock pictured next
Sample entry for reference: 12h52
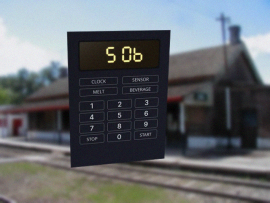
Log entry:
5h06
